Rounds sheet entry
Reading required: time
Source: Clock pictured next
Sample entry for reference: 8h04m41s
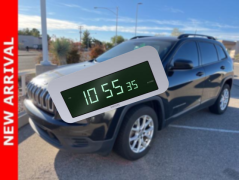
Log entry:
10h55m35s
